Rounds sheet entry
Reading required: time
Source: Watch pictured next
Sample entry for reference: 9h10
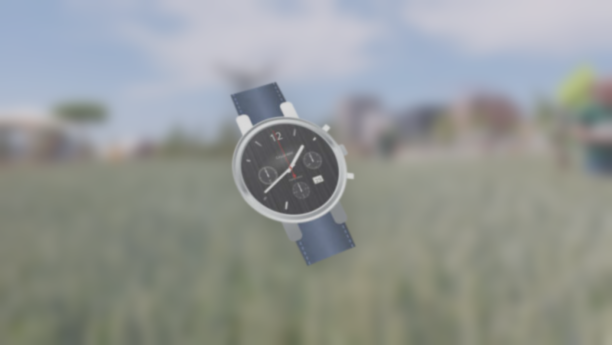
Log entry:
1h41
